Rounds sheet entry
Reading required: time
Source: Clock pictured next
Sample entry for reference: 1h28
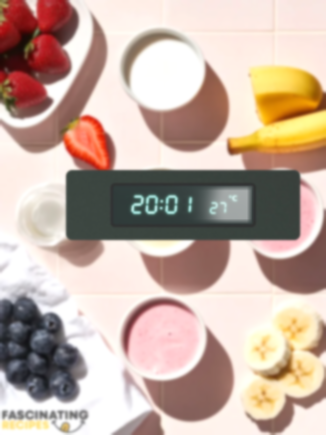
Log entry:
20h01
